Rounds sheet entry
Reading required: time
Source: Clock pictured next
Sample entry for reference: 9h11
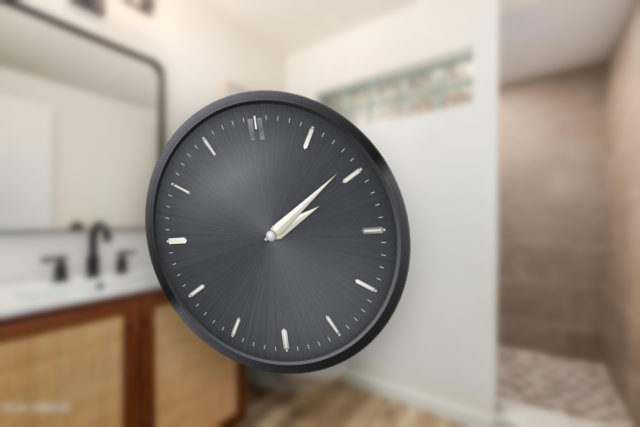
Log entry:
2h09
